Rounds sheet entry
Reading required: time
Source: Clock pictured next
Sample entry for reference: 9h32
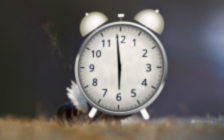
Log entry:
5h59
